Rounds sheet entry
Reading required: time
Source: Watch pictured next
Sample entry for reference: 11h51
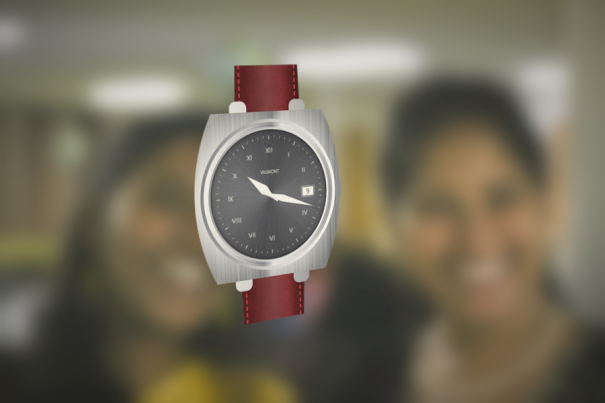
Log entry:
10h18
